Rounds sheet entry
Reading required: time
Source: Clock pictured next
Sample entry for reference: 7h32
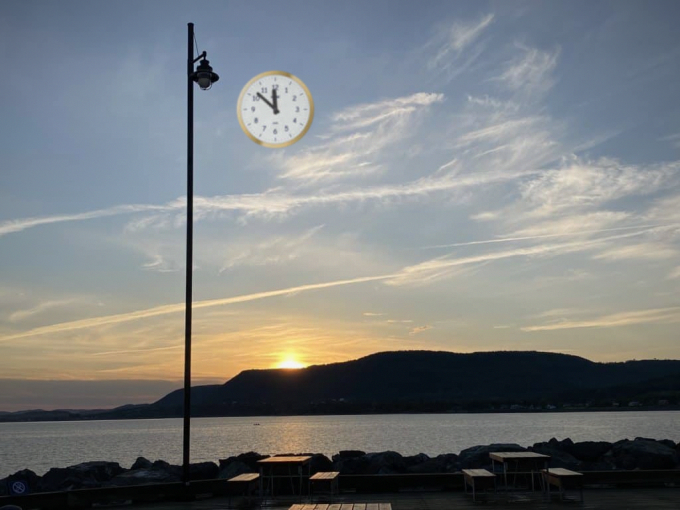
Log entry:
11h52
